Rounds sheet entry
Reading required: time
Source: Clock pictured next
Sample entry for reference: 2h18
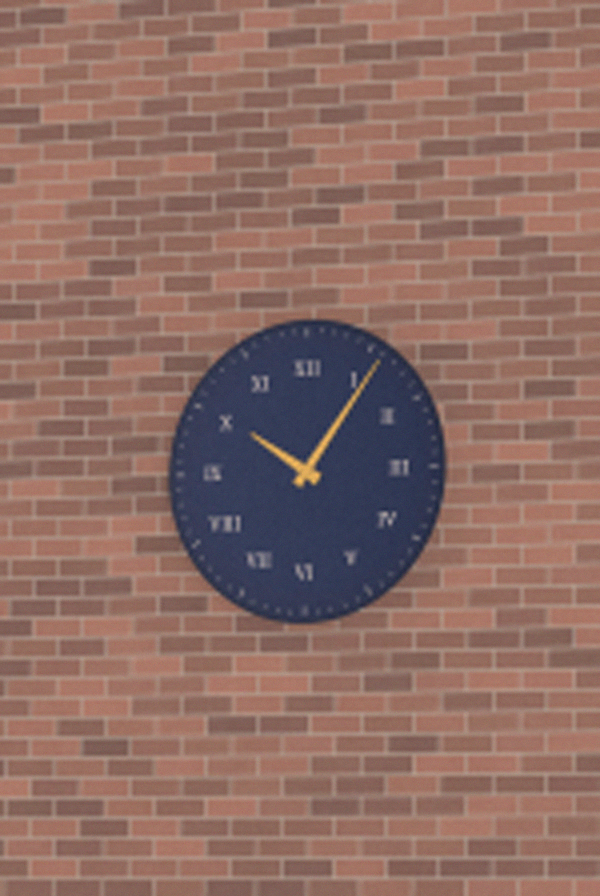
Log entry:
10h06
